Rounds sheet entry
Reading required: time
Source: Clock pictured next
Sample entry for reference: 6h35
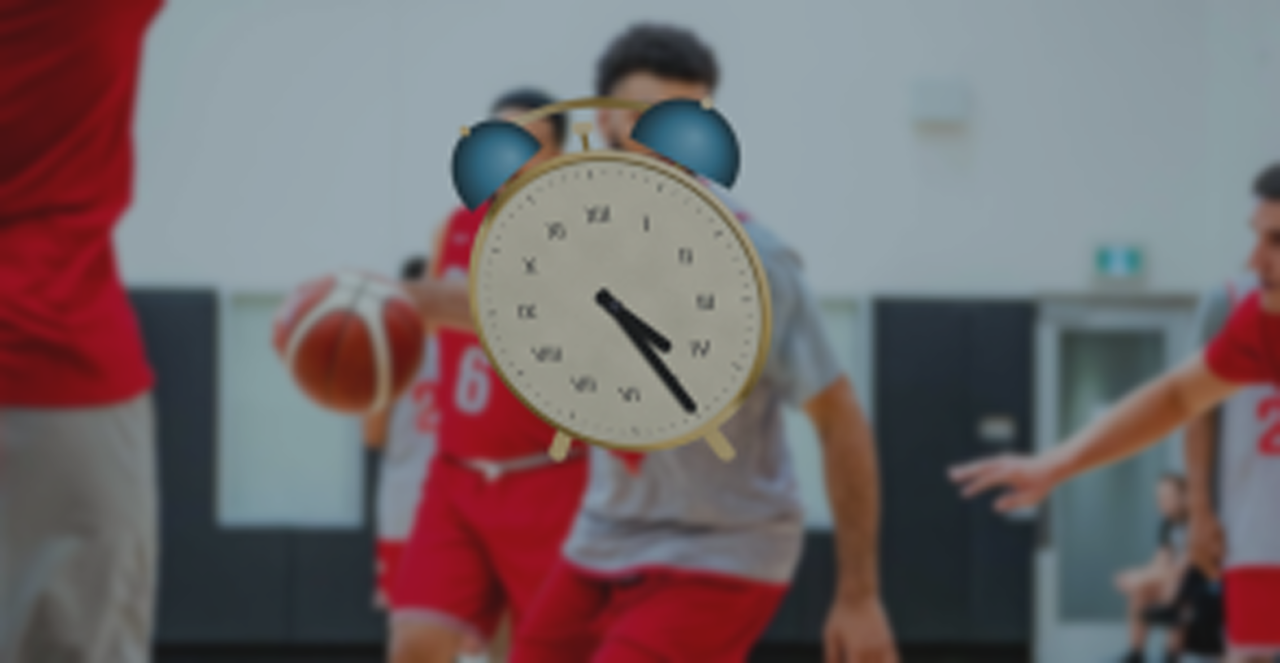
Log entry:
4h25
